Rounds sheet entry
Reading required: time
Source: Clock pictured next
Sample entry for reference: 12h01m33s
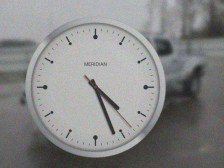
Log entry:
4h26m23s
